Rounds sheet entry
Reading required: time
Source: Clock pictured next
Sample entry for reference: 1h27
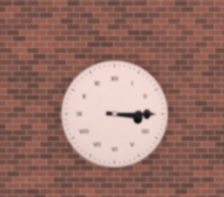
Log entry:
3h15
